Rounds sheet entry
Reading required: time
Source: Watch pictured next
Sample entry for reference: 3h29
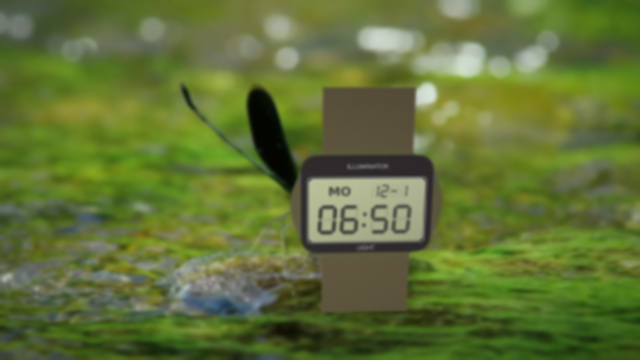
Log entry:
6h50
